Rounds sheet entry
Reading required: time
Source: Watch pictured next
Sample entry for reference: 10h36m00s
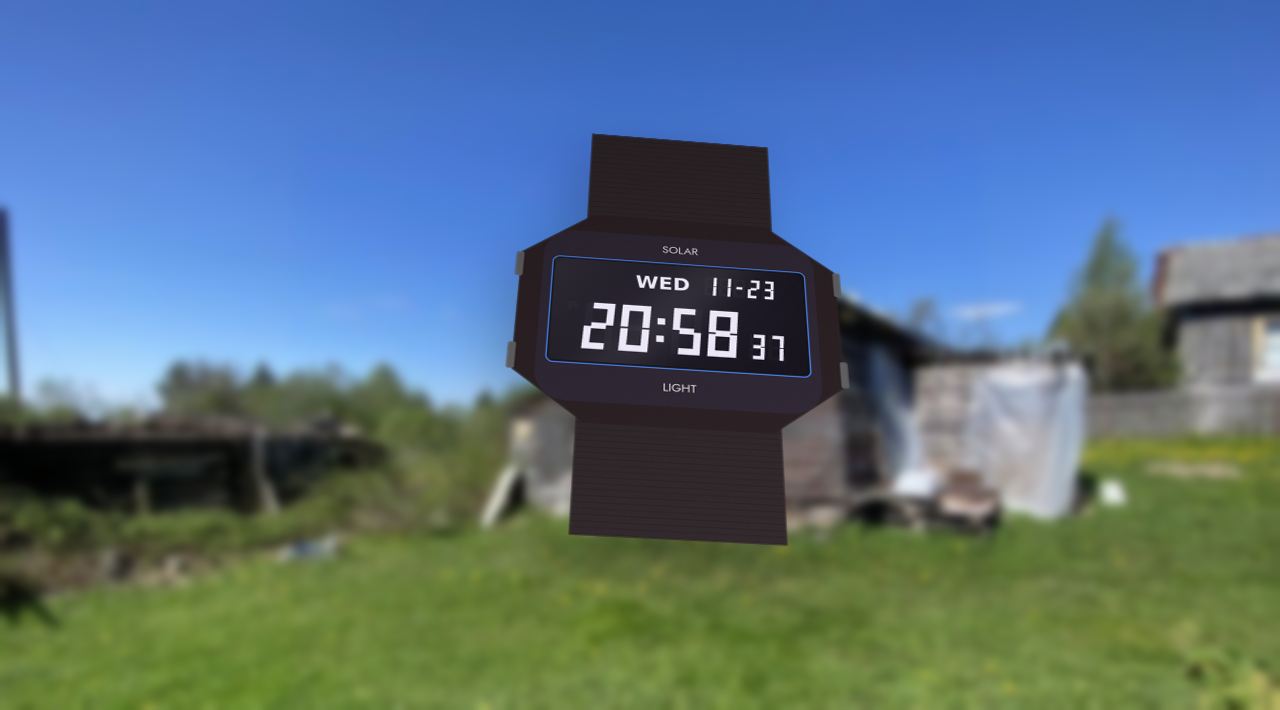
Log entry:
20h58m37s
